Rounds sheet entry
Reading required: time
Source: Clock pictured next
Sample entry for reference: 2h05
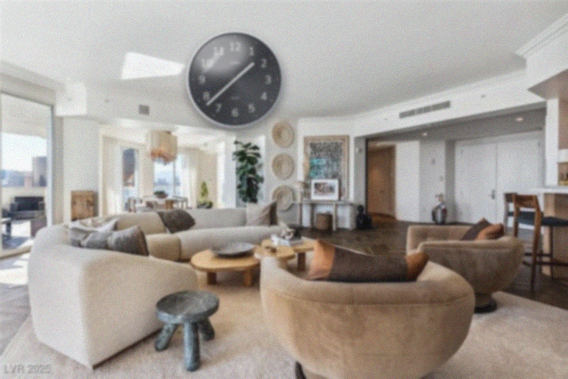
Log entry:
1h38
